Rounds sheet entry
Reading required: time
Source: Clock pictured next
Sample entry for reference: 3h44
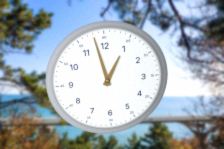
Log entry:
12h58
